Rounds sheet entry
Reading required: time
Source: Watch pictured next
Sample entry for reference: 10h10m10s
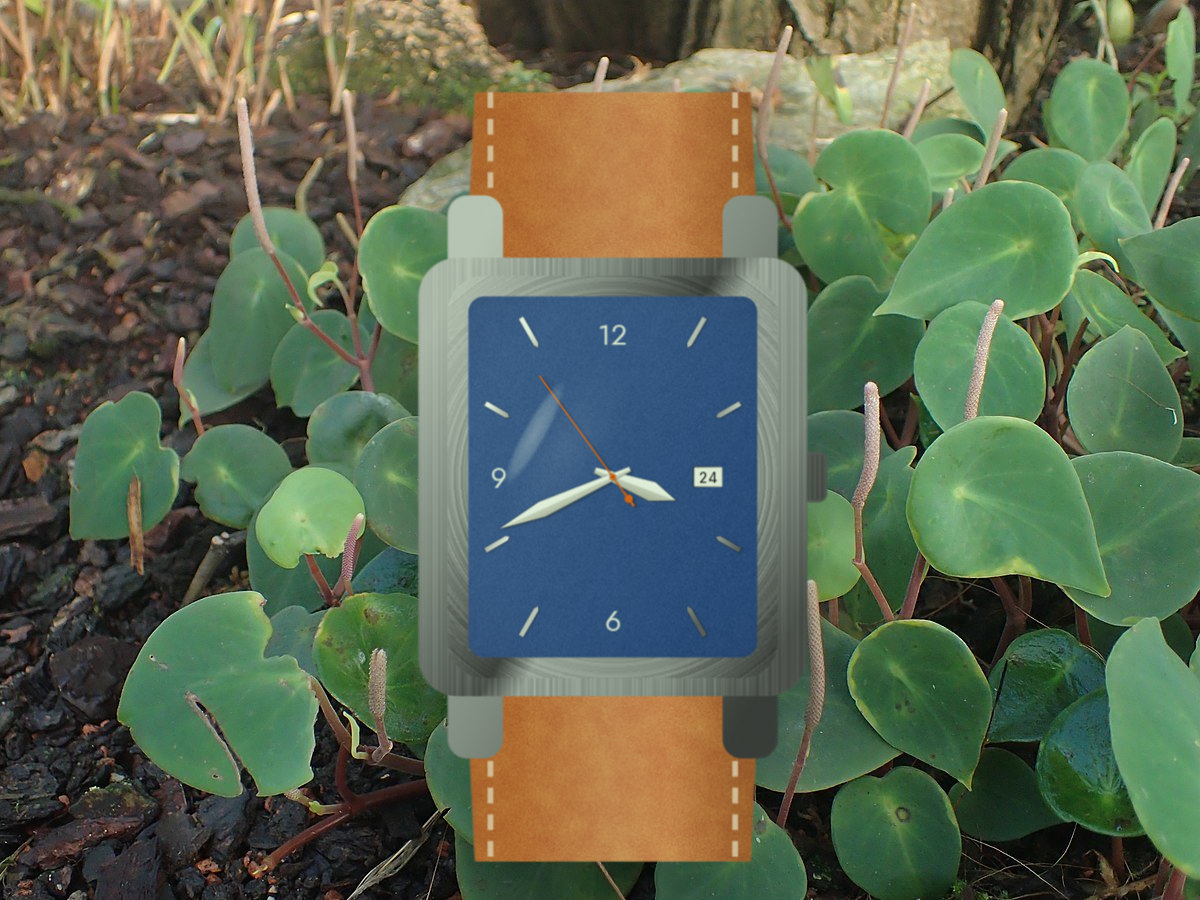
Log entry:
3h40m54s
